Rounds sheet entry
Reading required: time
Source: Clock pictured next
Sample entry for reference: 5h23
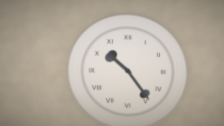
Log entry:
10h24
